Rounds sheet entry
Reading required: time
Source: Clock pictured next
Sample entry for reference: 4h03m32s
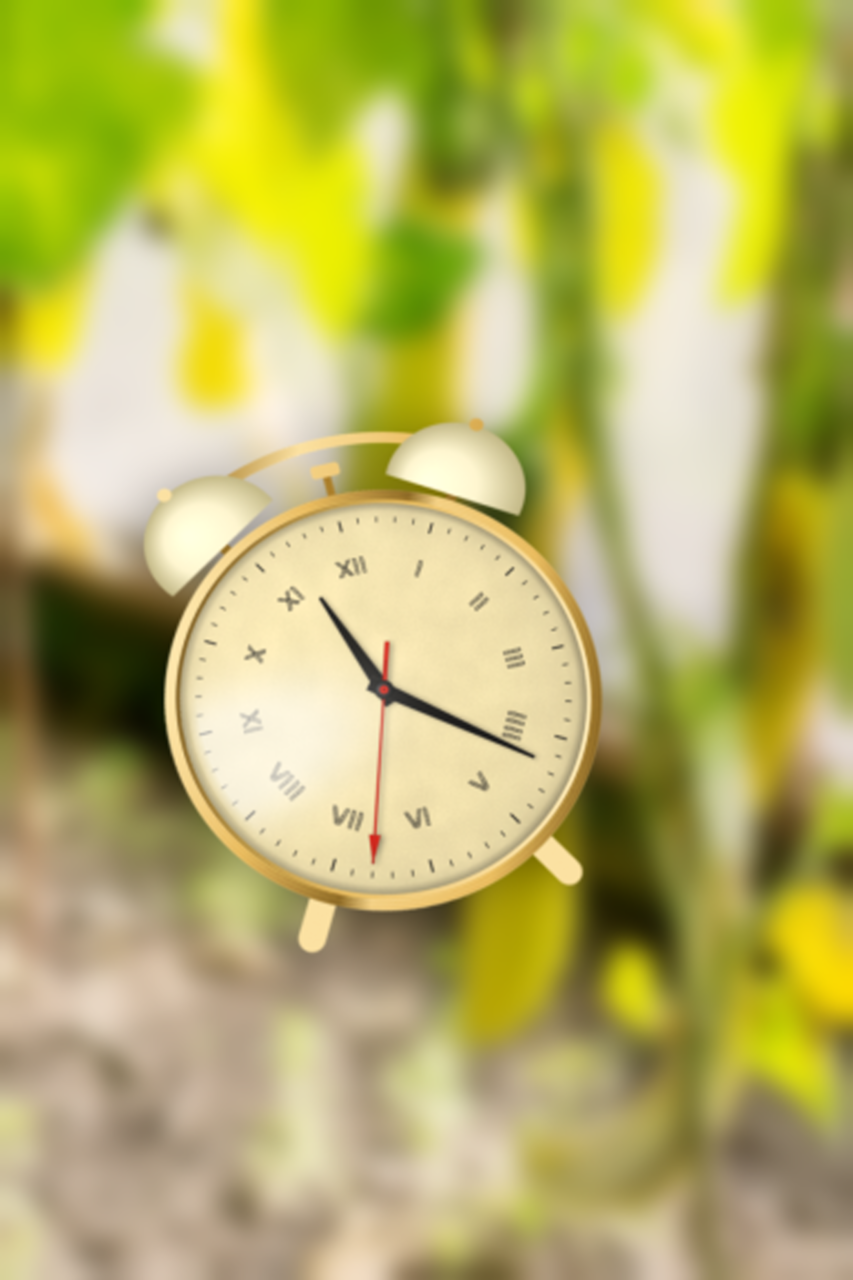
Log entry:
11h21m33s
